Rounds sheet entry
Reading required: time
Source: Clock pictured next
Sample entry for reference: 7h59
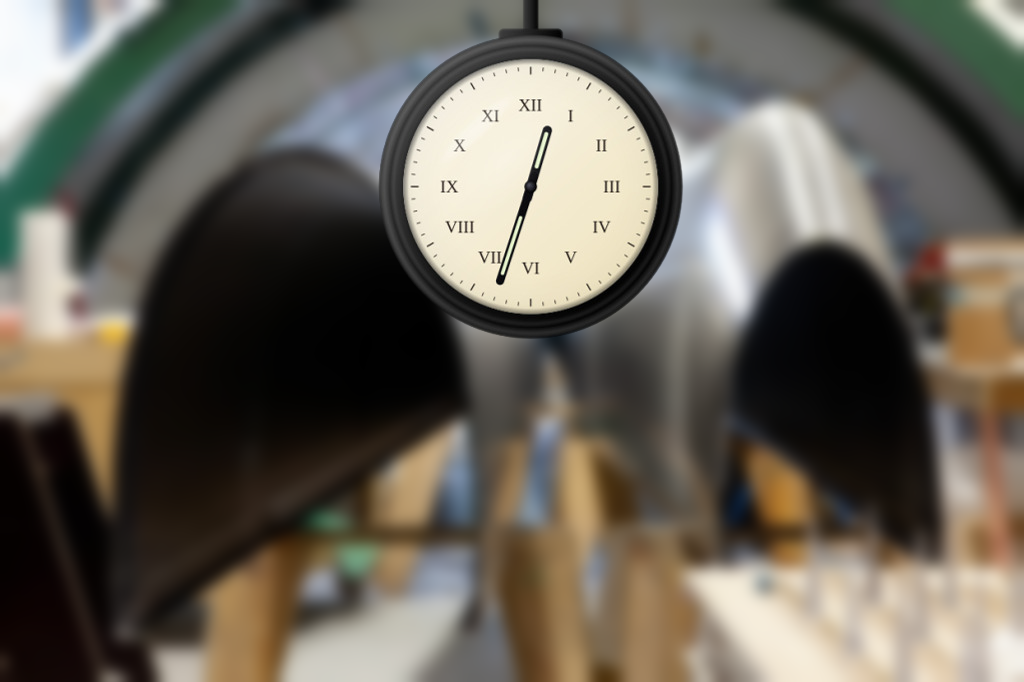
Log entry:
12h33
